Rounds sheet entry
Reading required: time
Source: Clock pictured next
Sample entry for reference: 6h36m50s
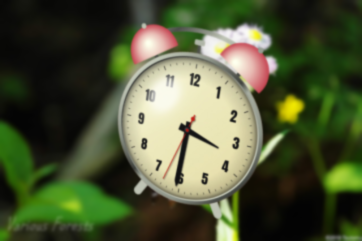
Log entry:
3h30m33s
